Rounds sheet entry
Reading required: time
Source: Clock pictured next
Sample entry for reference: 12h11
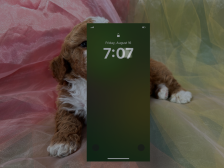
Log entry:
7h07
